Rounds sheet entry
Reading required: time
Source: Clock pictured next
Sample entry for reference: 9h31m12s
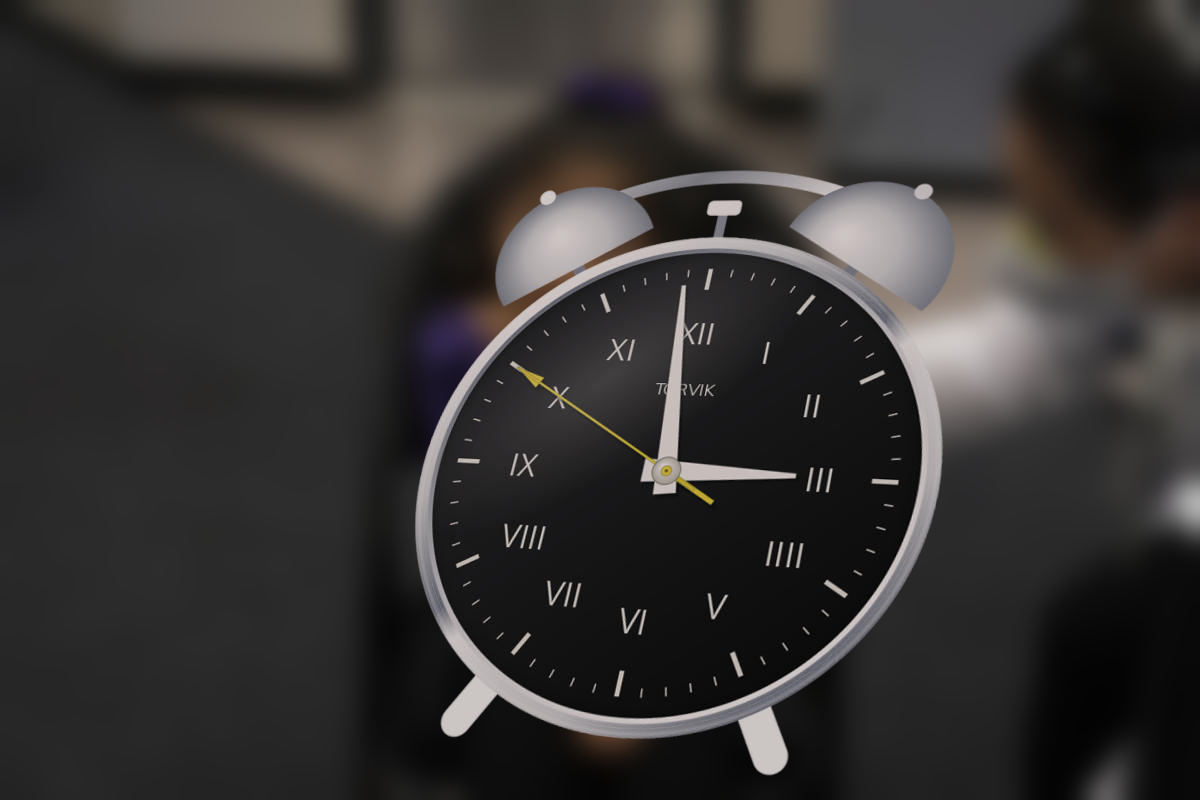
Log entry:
2h58m50s
